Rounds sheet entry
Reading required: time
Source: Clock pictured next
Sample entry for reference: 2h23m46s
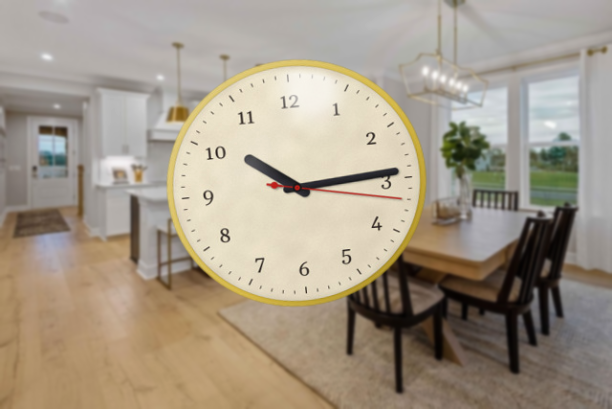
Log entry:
10h14m17s
